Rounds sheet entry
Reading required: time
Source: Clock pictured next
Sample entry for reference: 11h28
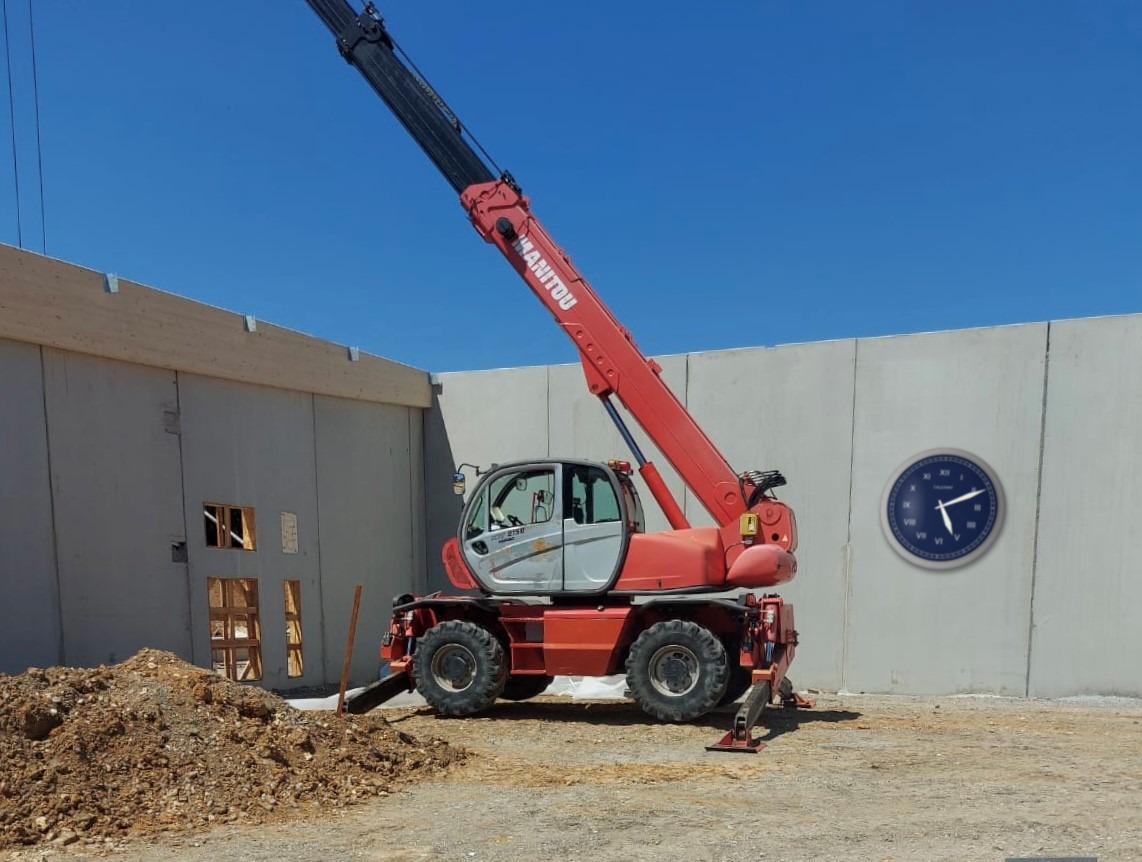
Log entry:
5h11
